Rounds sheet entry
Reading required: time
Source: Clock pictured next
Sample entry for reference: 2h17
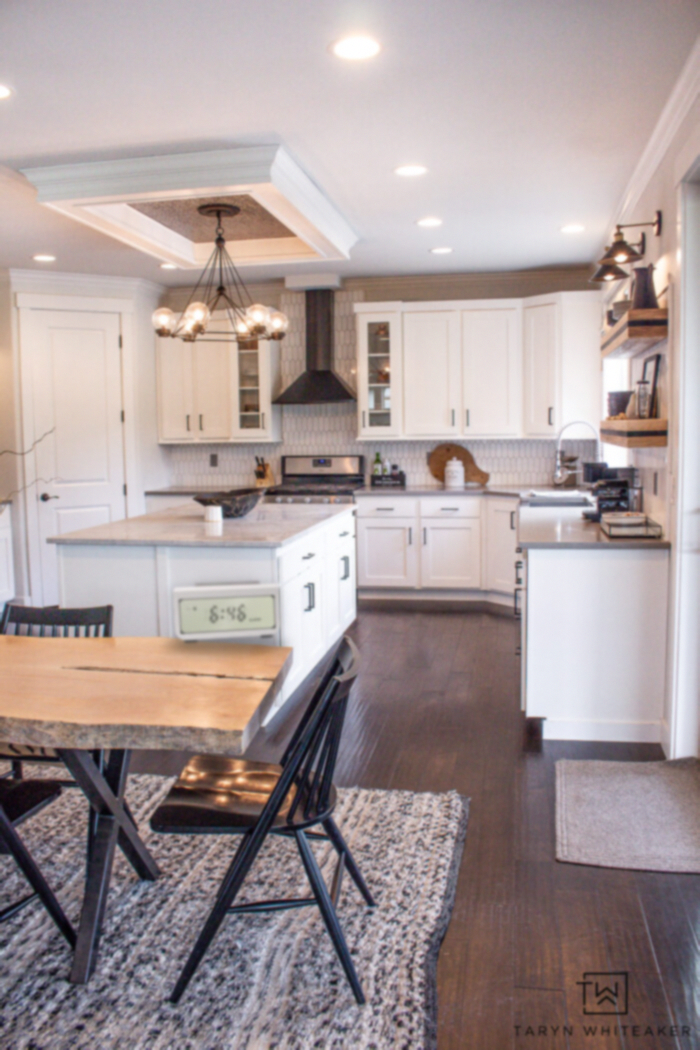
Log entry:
6h46
